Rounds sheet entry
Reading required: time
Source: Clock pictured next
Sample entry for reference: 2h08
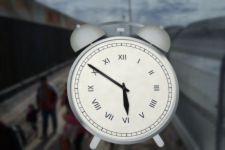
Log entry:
5h51
